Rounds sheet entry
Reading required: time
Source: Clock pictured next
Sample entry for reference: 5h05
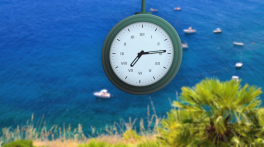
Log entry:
7h14
